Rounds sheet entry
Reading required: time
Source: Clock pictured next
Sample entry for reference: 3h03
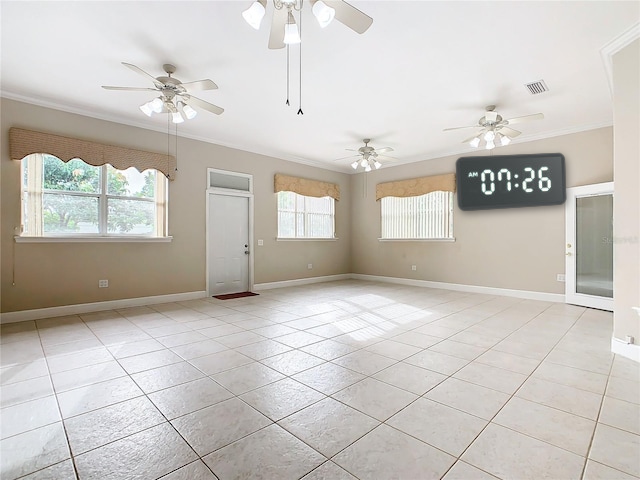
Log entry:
7h26
